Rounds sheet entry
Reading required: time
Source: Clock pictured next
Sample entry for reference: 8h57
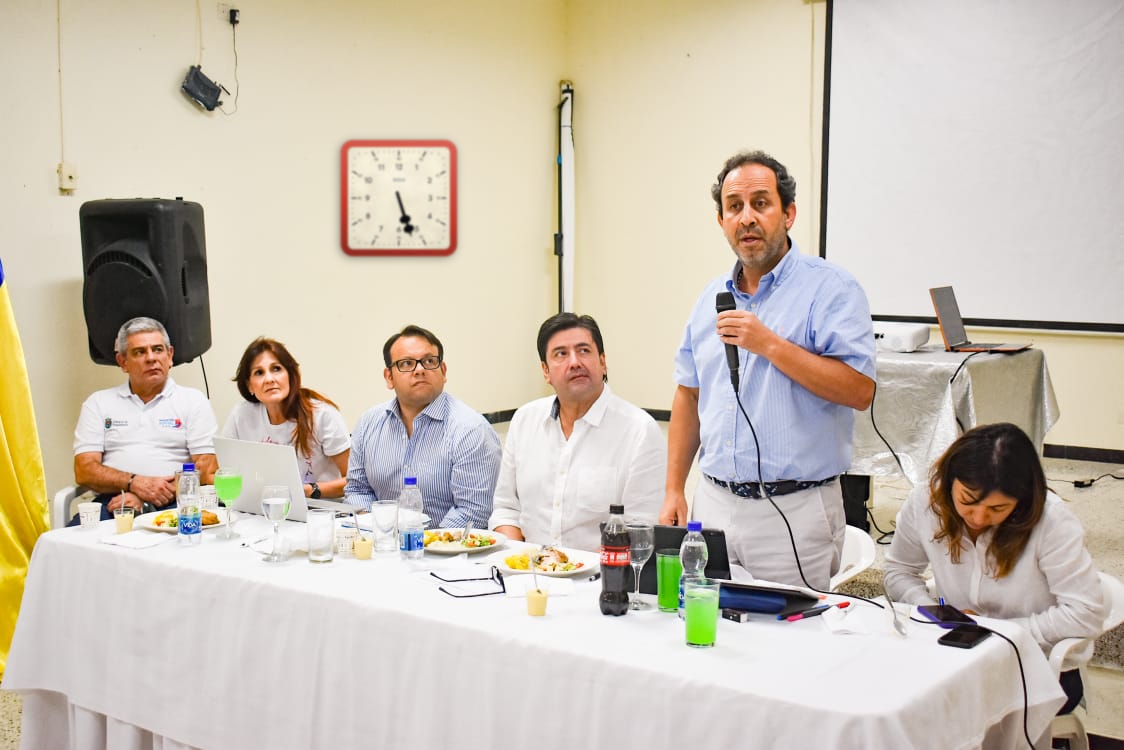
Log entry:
5h27
